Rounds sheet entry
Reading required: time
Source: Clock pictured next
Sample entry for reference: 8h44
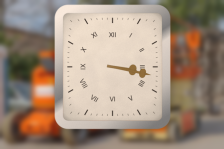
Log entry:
3h17
